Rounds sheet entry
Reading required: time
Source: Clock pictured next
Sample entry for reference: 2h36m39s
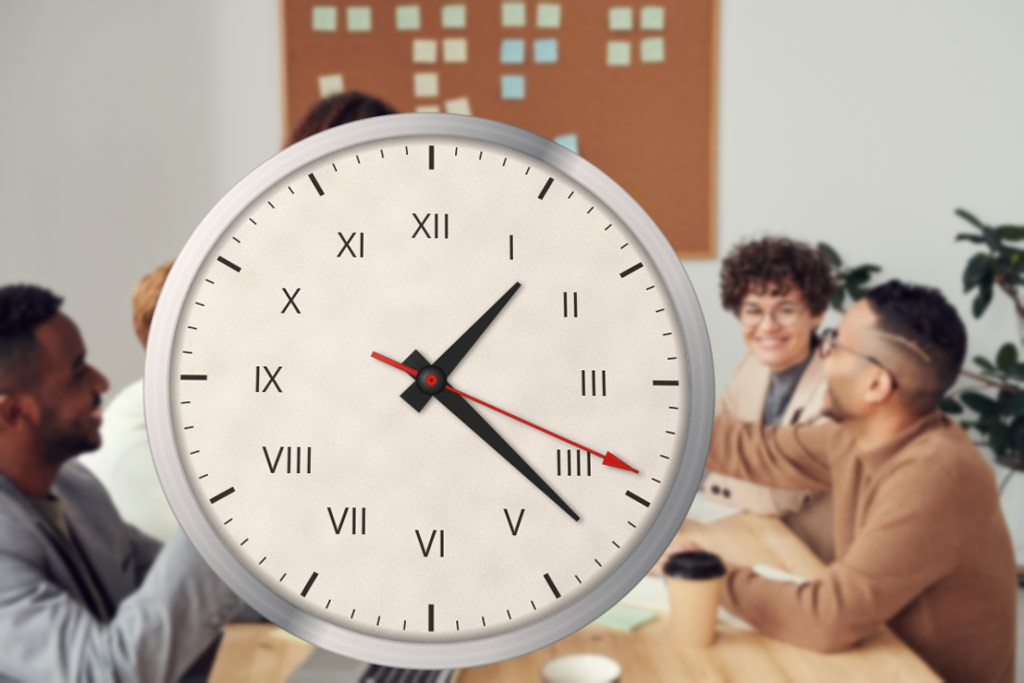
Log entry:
1h22m19s
